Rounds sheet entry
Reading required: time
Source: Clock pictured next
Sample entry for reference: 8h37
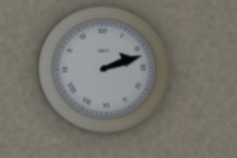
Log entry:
2h12
